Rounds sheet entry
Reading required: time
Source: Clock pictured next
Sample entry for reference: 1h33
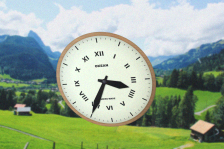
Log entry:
3h35
